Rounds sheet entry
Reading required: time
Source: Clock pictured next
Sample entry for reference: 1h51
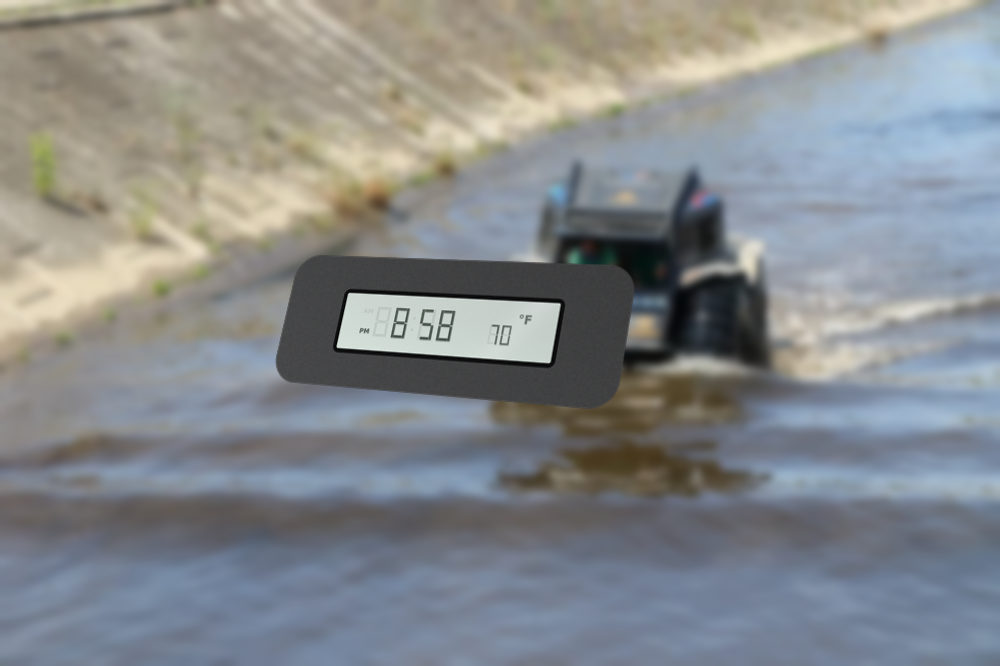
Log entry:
8h58
